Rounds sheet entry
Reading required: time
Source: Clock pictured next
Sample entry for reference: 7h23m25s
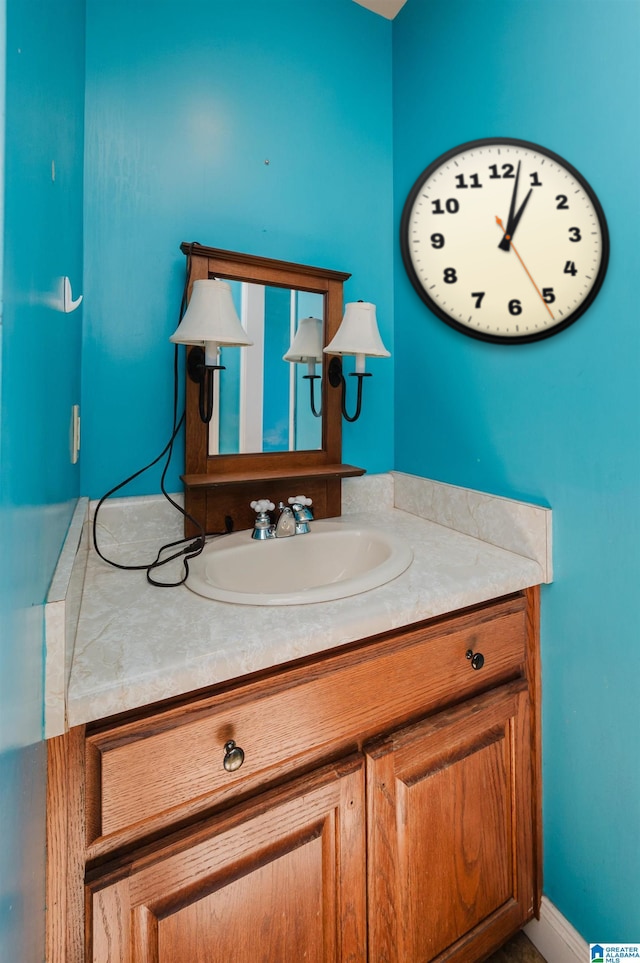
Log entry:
1h02m26s
